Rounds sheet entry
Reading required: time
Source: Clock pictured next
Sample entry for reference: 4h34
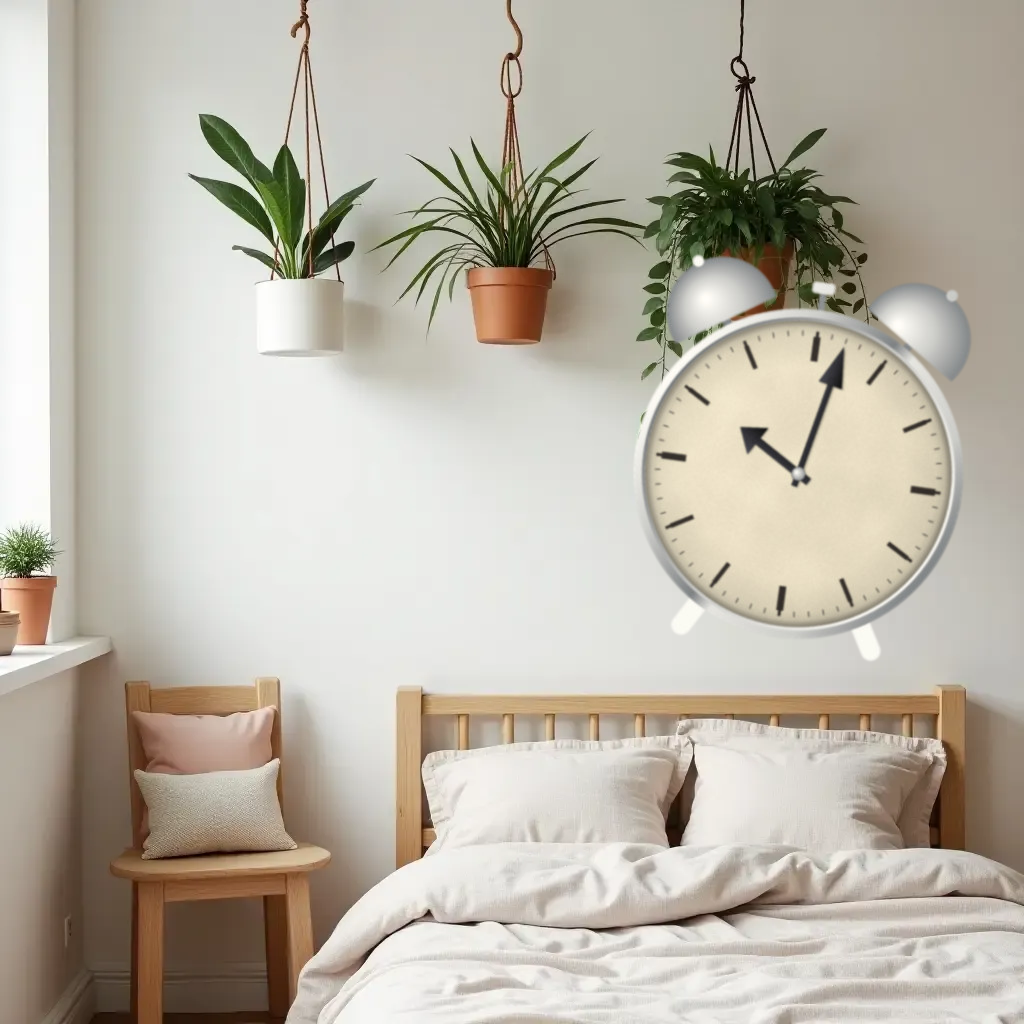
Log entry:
10h02
